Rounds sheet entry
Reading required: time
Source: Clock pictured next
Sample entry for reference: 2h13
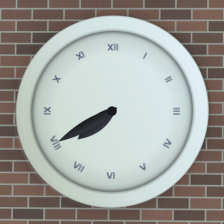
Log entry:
7h40
